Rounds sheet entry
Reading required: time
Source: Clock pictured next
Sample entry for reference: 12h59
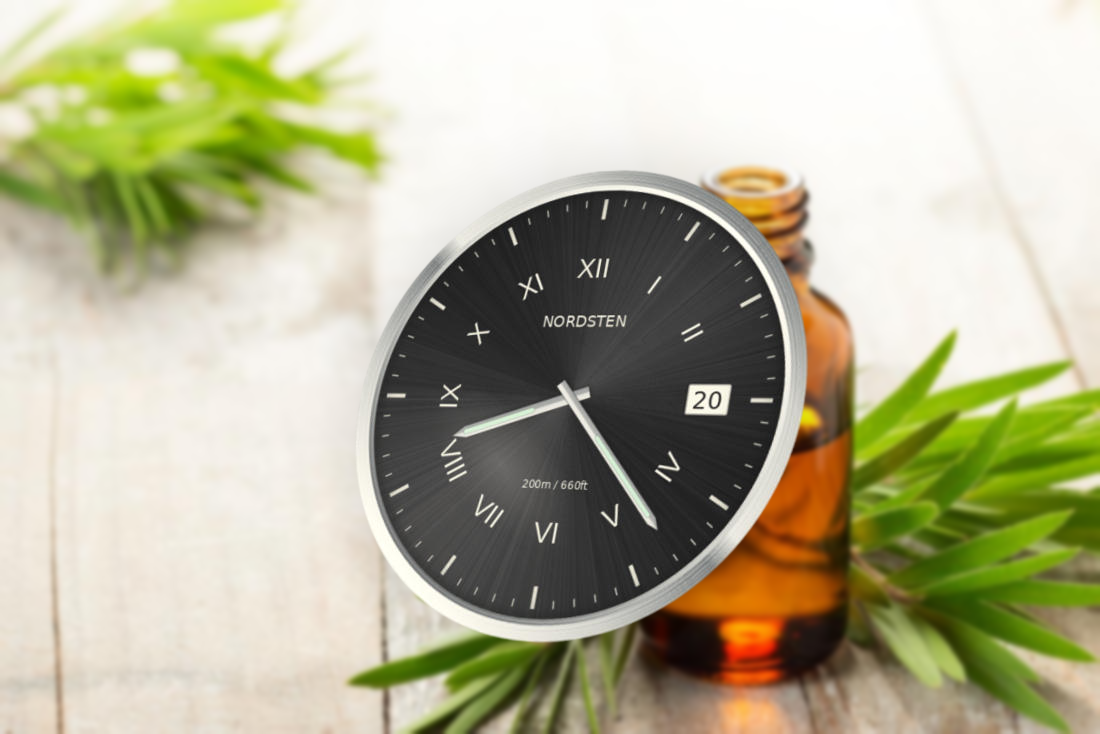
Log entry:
8h23
